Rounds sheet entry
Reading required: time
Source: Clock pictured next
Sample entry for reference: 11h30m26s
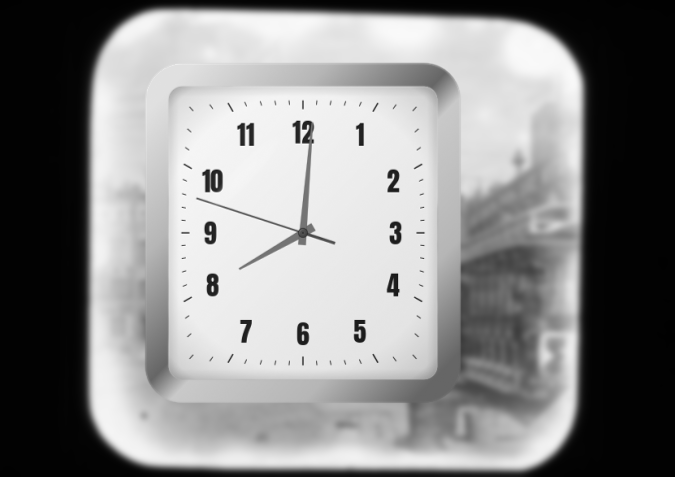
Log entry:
8h00m48s
